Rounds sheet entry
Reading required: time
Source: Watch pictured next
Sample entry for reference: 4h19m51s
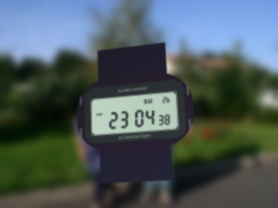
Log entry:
23h04m38s
